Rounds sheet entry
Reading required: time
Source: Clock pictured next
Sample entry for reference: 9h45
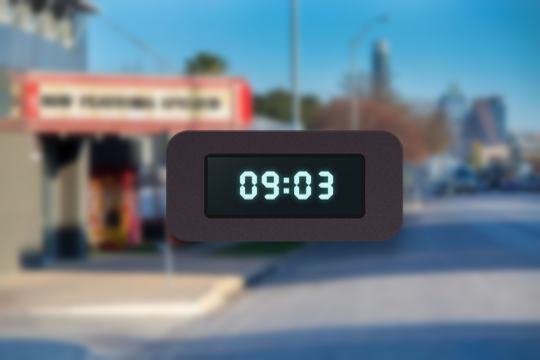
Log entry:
9h03
